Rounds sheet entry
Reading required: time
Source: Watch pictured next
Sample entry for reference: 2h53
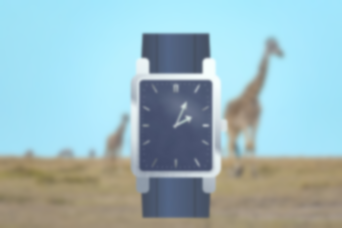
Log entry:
2h04
